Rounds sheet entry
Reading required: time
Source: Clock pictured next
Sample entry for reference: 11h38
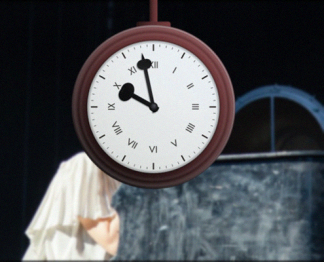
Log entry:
9h58
